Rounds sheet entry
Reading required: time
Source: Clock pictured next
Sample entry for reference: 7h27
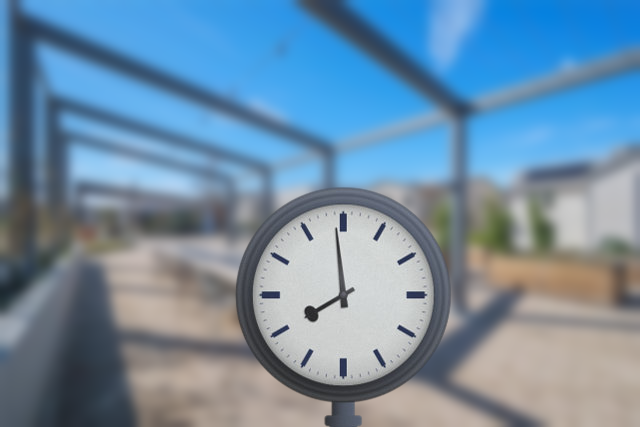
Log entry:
7h59
